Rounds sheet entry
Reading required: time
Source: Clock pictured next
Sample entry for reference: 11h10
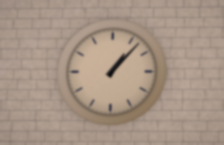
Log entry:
1h07
